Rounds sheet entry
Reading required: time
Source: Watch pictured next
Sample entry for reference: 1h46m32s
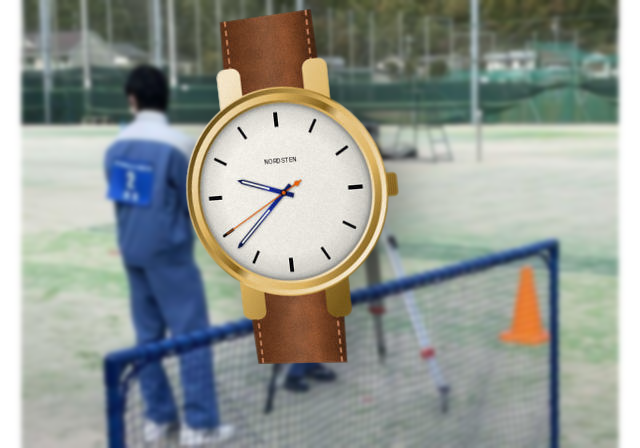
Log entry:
9h37m40s
